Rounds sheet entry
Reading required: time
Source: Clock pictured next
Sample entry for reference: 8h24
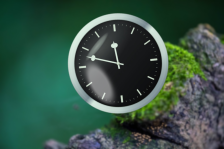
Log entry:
11h48
